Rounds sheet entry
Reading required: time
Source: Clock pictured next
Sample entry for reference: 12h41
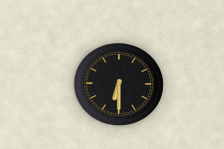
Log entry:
6h30
